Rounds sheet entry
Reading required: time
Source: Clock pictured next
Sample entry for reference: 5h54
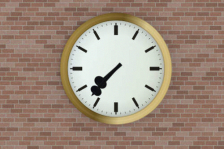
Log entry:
7h37
